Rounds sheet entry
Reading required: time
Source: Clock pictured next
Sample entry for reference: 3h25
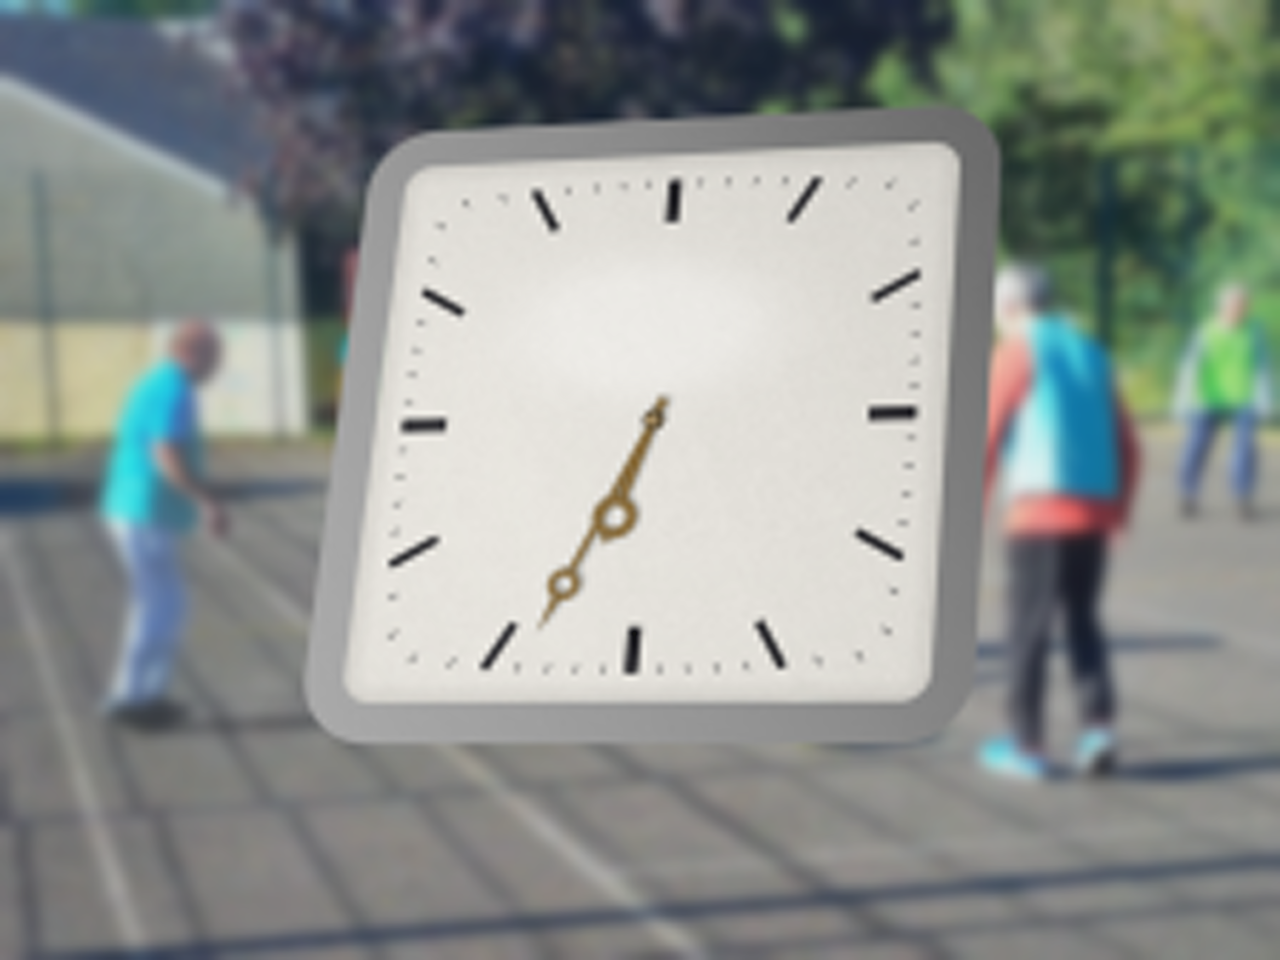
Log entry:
6h34
